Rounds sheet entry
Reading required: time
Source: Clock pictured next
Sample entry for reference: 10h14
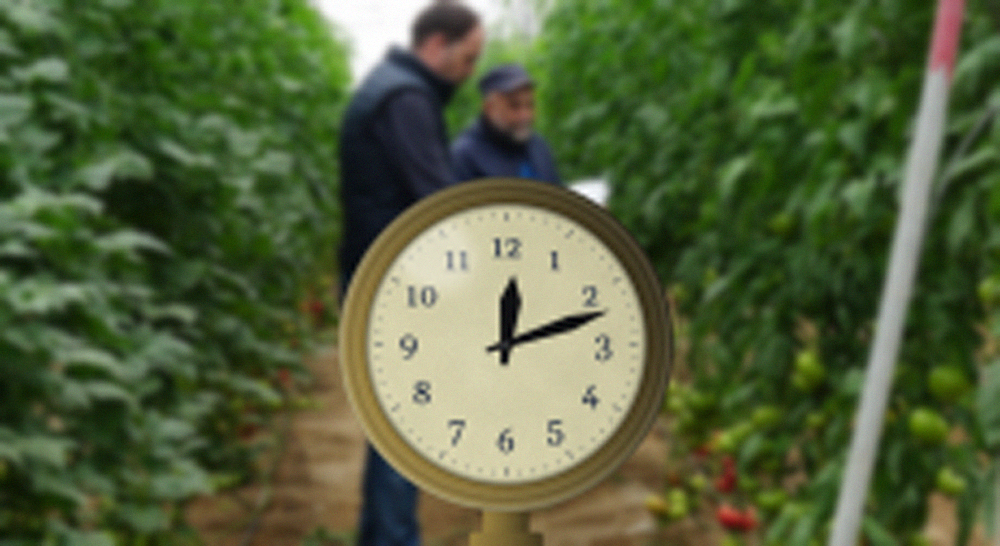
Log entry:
12h12
